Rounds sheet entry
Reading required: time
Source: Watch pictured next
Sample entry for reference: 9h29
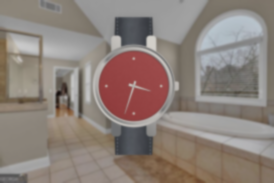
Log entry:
3h33
